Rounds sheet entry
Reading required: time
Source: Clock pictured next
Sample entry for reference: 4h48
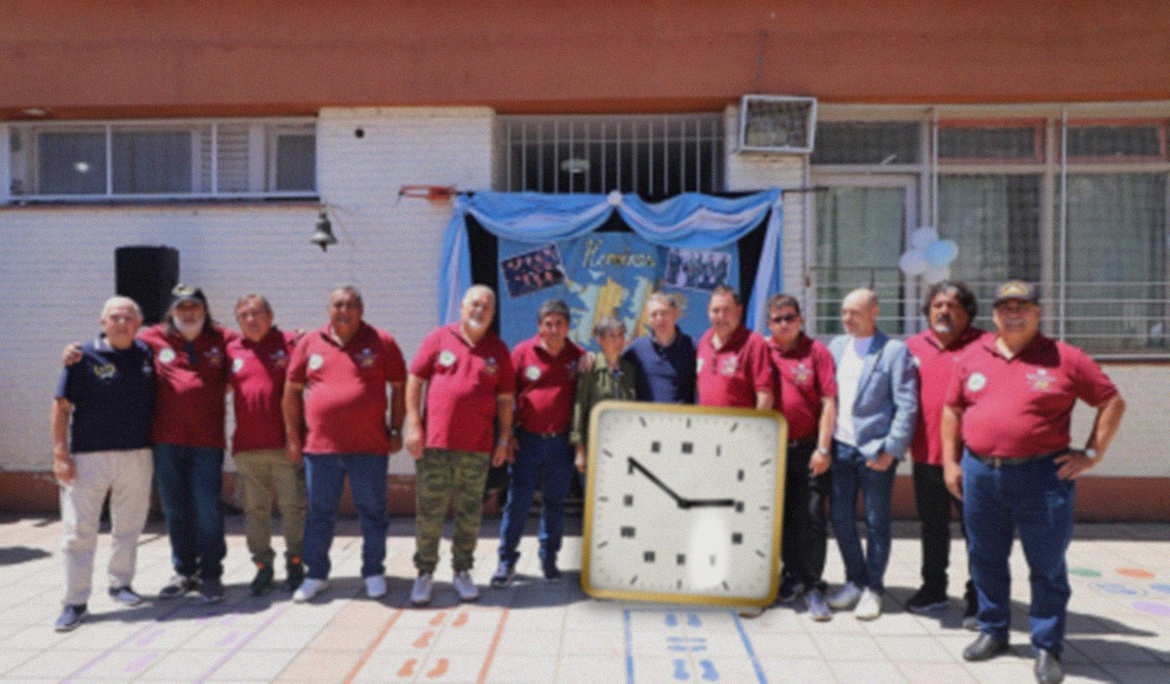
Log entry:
2h51
